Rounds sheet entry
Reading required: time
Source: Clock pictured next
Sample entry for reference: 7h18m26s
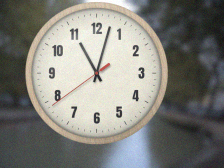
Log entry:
11h02m39s
